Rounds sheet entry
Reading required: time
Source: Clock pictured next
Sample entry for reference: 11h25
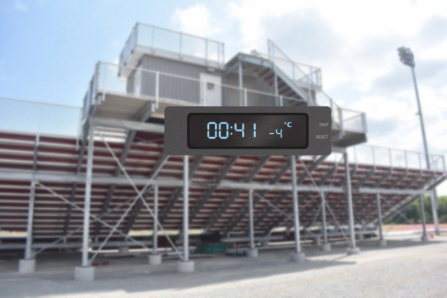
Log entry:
0h41
